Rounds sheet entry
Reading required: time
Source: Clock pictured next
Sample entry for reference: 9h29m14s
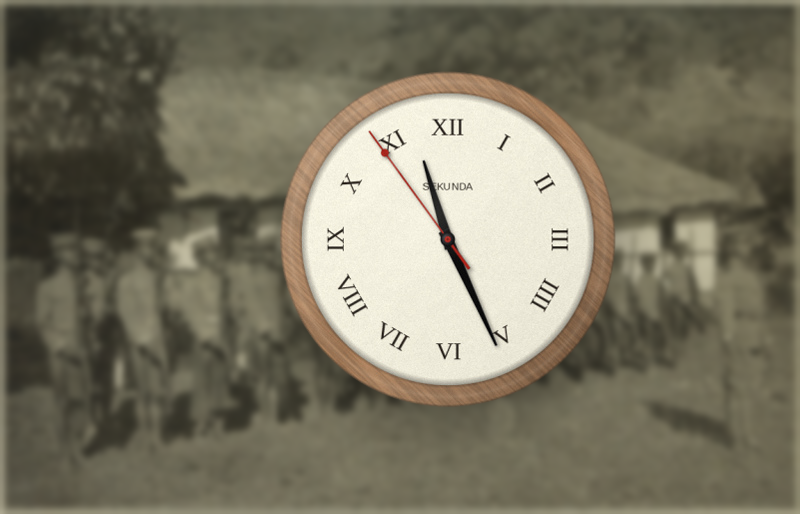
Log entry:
11h25m54s
